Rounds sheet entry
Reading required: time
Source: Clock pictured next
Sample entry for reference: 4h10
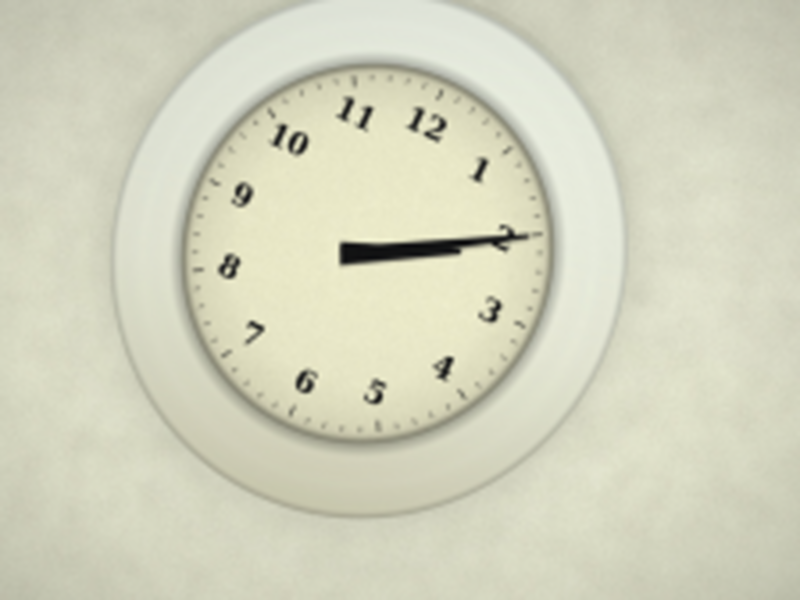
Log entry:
2h10
